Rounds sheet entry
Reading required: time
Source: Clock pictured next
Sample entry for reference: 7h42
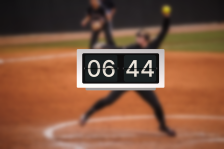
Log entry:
6h44
